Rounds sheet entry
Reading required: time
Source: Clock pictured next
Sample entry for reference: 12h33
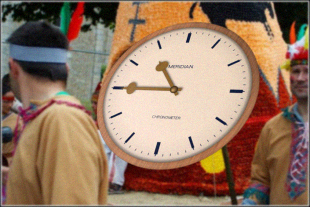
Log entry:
10h45
